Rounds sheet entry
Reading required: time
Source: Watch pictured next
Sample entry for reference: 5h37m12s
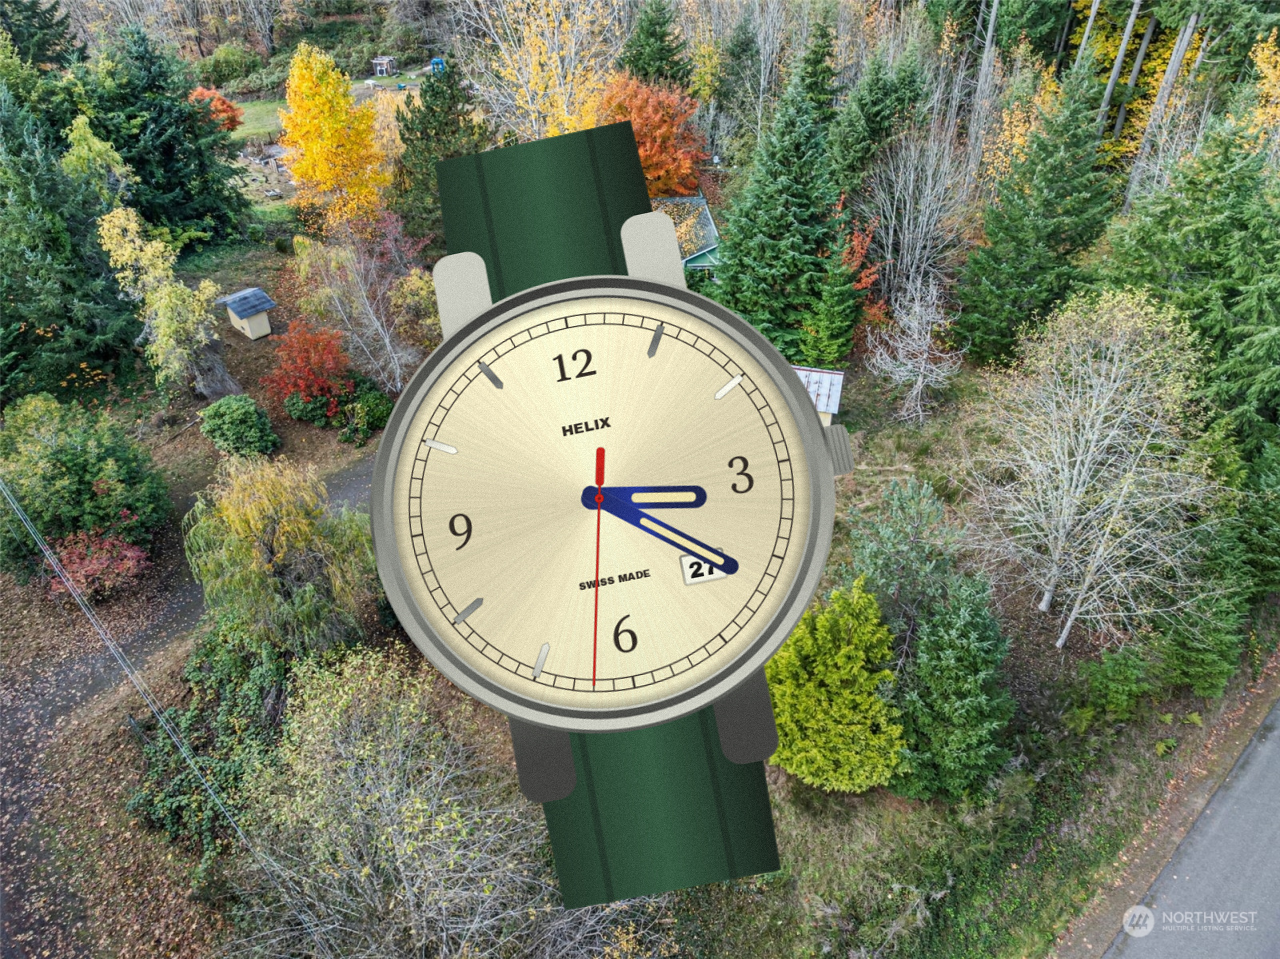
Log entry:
3h21m32s
